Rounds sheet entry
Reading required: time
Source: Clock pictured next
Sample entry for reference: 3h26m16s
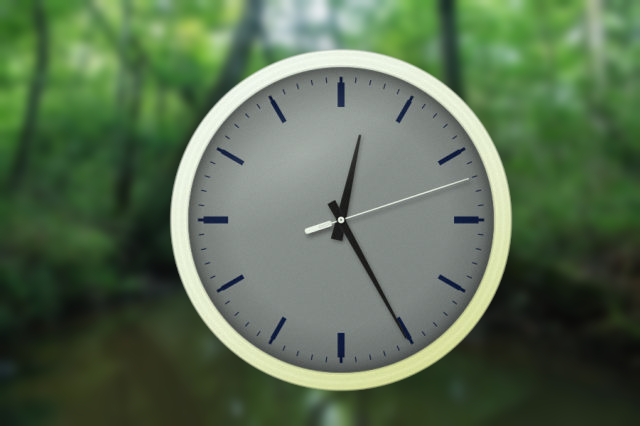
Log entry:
12h25m12s
